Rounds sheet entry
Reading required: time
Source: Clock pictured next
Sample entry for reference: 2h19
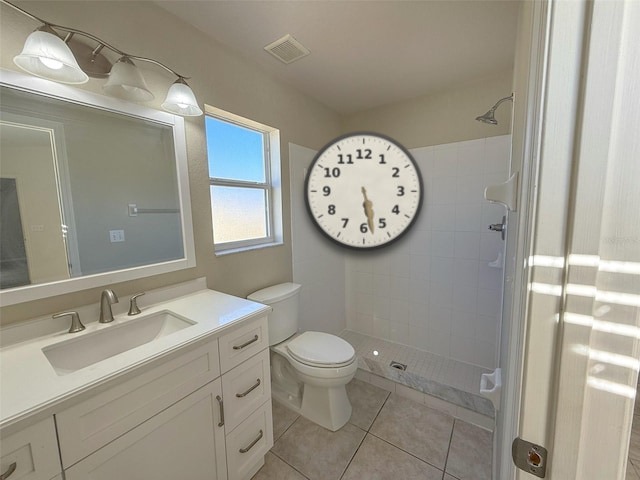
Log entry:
5h28
